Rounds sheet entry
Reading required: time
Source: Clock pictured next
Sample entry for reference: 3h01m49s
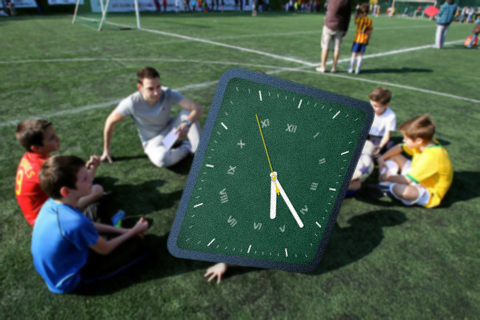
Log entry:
5h21m54s
